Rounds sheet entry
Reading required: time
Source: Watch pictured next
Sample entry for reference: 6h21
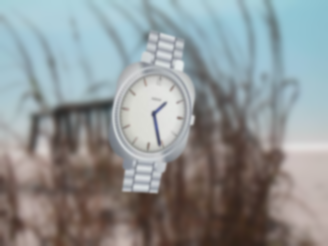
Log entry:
1h26
